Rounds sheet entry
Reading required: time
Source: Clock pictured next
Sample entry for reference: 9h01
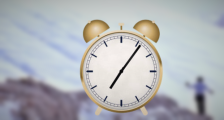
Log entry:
7h06
